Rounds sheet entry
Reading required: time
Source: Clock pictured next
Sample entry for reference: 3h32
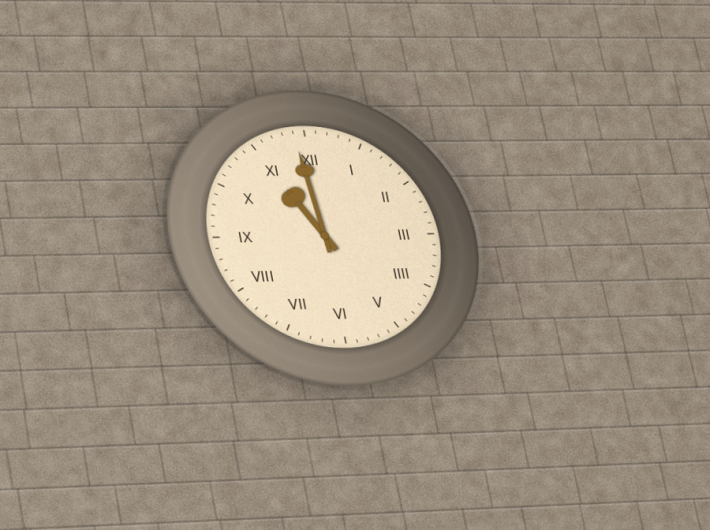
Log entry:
10h59
